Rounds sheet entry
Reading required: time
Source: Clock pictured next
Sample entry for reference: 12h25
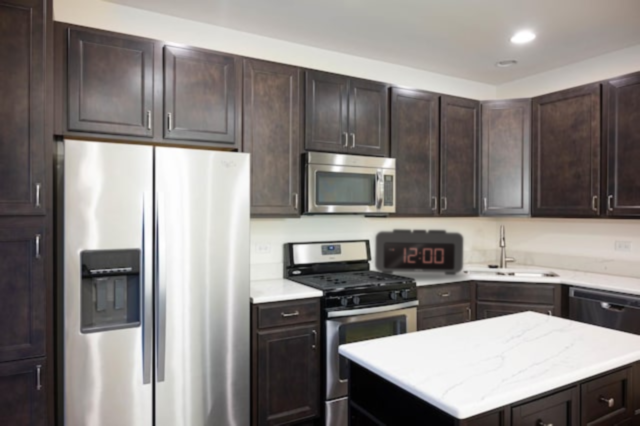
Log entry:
12h00
